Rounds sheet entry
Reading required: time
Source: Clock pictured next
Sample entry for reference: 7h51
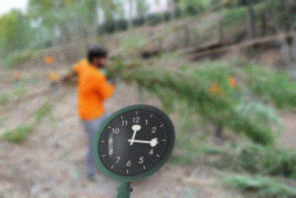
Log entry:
12h16
